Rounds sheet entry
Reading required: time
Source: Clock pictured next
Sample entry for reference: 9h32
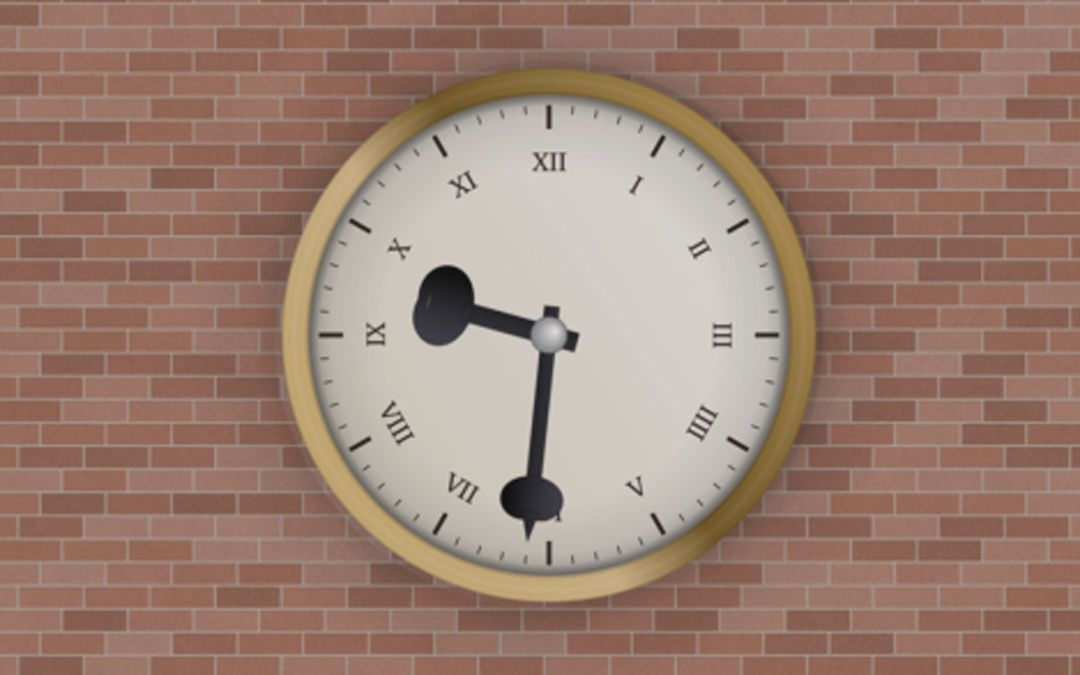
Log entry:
9h31
